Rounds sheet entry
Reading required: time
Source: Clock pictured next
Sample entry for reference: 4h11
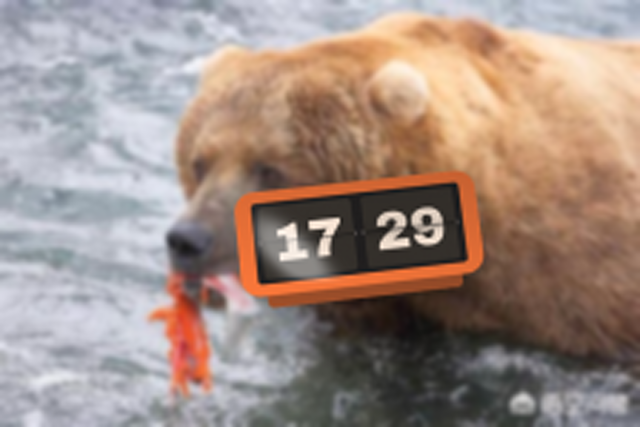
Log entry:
17h29
